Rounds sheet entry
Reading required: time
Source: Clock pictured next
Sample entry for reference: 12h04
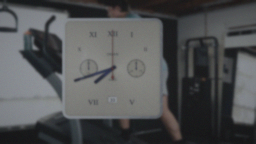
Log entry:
7h42
